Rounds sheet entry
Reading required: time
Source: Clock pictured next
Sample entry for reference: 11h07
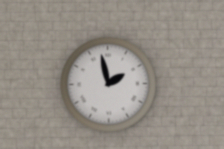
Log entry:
1h58
